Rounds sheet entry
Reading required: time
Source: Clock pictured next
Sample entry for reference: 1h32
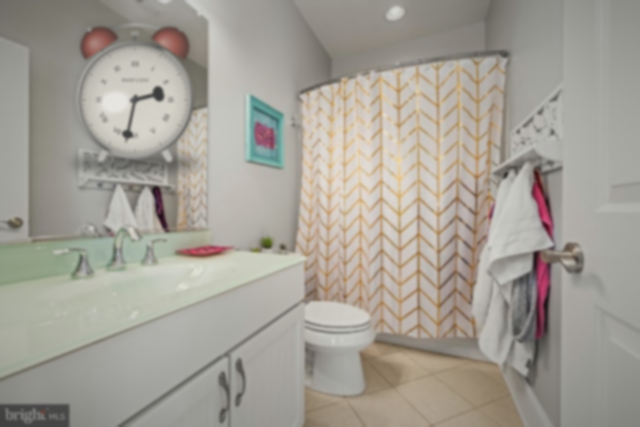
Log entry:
2h32
